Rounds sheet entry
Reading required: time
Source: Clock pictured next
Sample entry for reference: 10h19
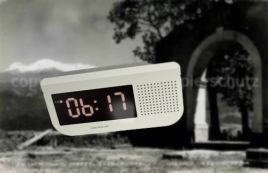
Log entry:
6h17
